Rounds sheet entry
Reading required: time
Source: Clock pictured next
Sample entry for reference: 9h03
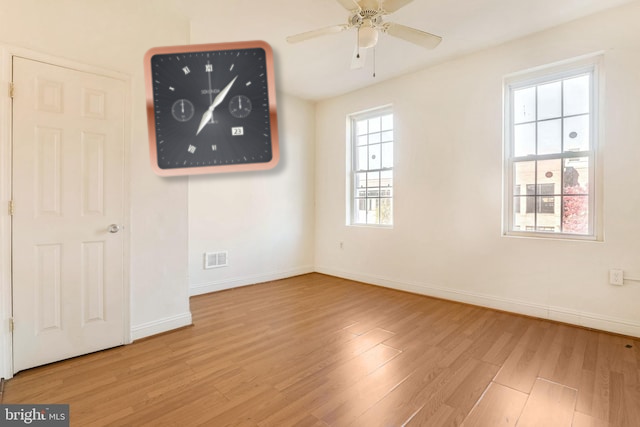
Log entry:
7h07
